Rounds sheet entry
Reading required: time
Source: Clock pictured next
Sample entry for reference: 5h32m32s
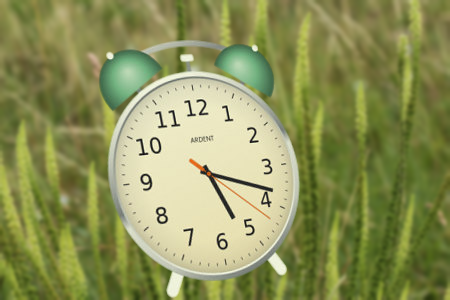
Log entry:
5h18m22s
